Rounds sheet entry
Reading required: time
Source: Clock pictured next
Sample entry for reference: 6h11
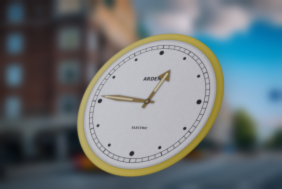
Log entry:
12h46
